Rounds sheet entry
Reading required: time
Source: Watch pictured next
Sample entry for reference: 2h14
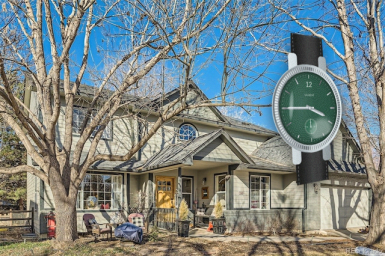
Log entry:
3h45
